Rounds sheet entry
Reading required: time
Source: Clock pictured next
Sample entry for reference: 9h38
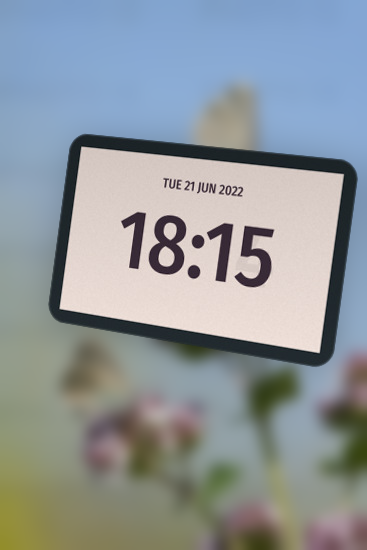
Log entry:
18h15
